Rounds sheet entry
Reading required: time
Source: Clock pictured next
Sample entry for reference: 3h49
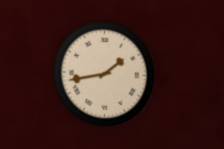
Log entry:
1h43
